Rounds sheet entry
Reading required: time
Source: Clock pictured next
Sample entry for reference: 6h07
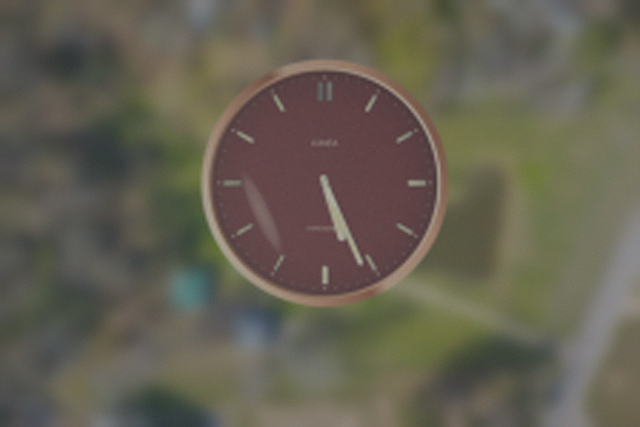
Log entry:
5h26
